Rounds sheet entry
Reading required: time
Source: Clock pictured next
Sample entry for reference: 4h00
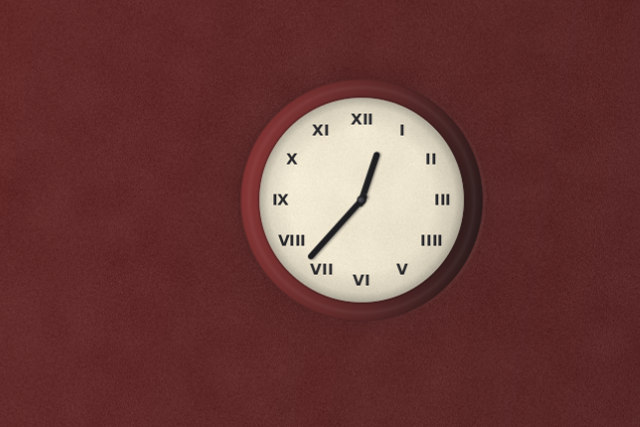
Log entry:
12h37
